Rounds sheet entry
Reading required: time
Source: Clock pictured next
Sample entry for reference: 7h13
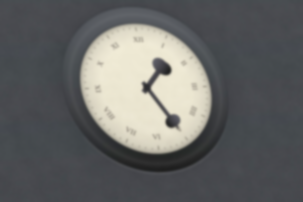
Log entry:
1h25
